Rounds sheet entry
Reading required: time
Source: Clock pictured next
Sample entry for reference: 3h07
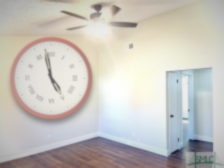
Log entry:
4h58
